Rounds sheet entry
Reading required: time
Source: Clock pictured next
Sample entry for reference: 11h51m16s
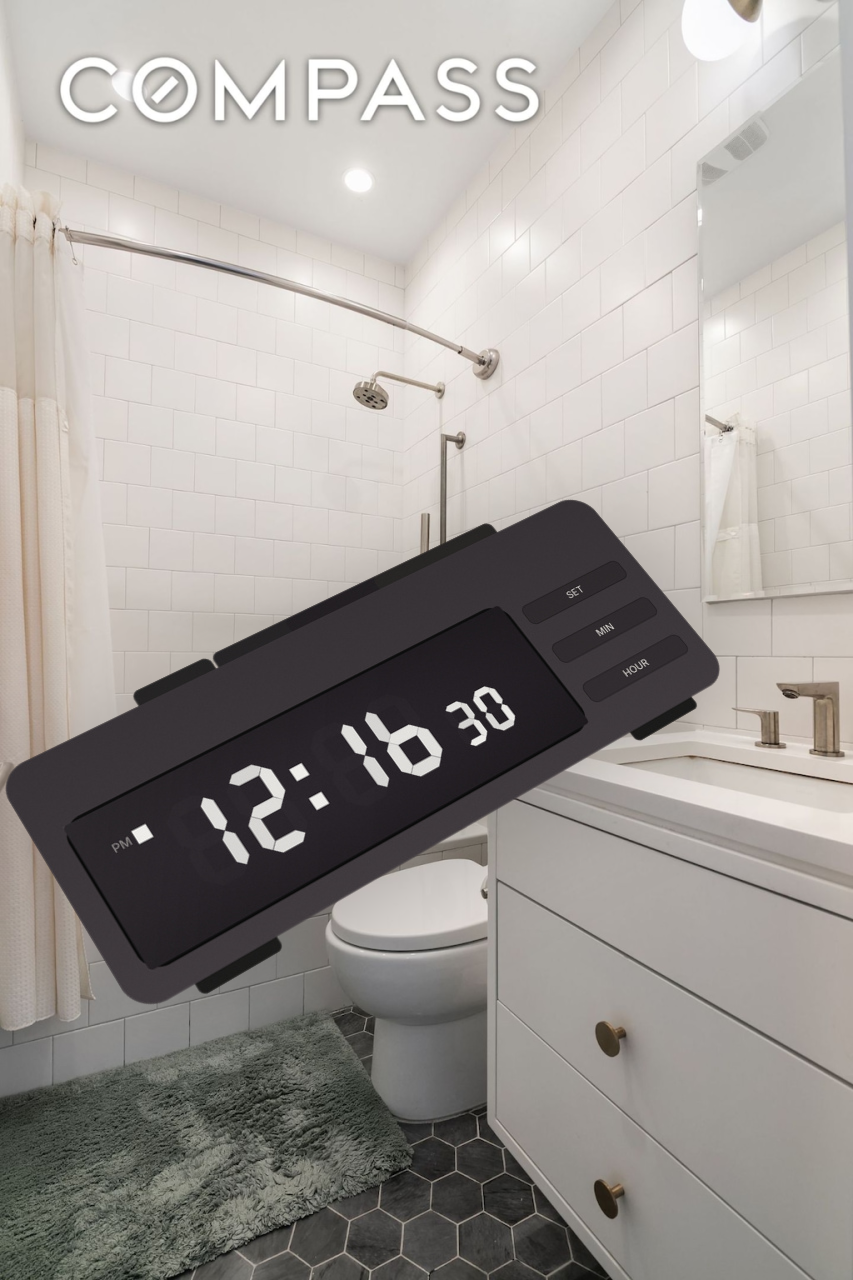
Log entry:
12h16m30s
